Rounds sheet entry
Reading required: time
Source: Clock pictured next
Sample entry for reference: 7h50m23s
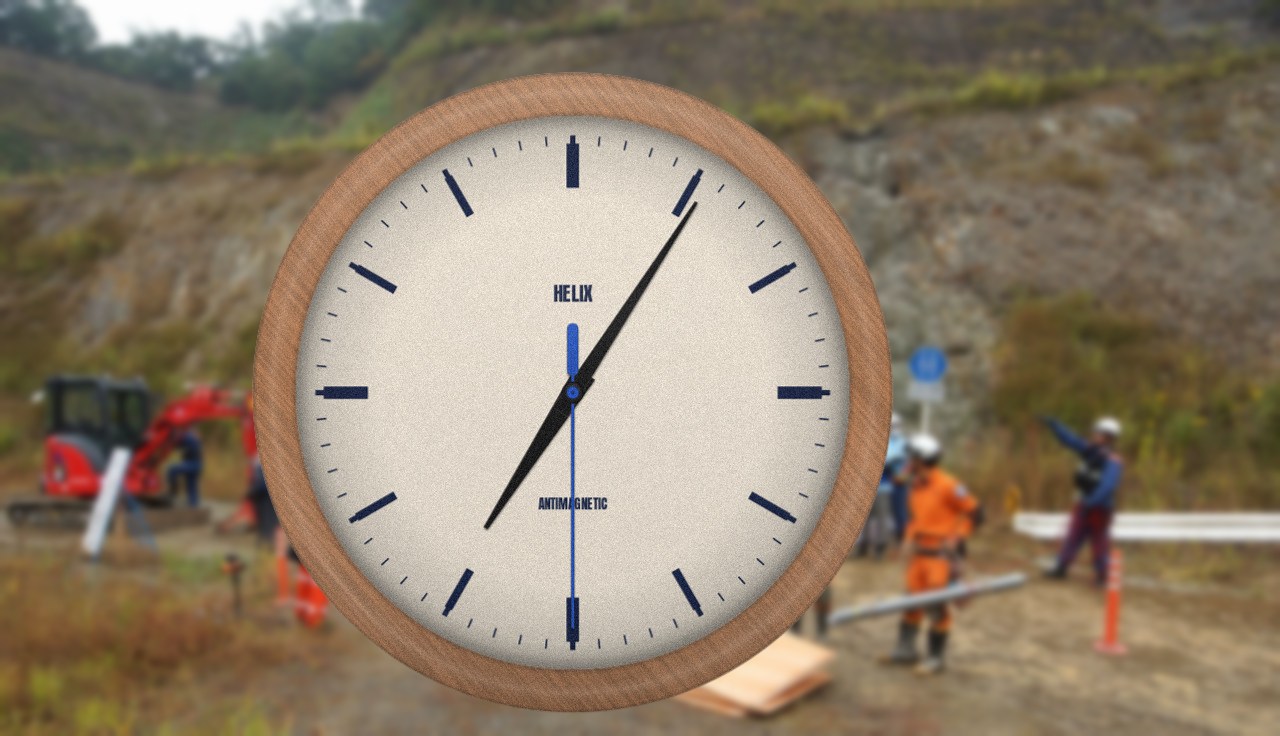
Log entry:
7h05m30s
